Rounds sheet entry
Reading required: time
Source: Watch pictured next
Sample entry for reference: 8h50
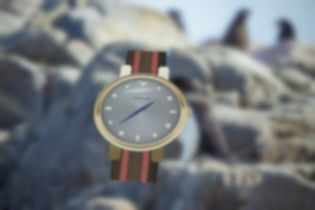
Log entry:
1h38
